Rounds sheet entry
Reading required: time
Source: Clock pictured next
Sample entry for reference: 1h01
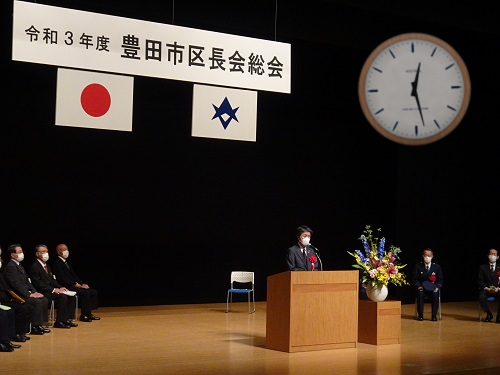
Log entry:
12h28
